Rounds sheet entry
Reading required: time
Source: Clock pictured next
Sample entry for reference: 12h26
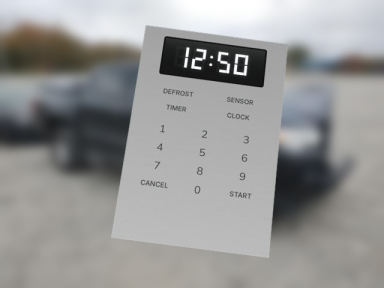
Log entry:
12h50
